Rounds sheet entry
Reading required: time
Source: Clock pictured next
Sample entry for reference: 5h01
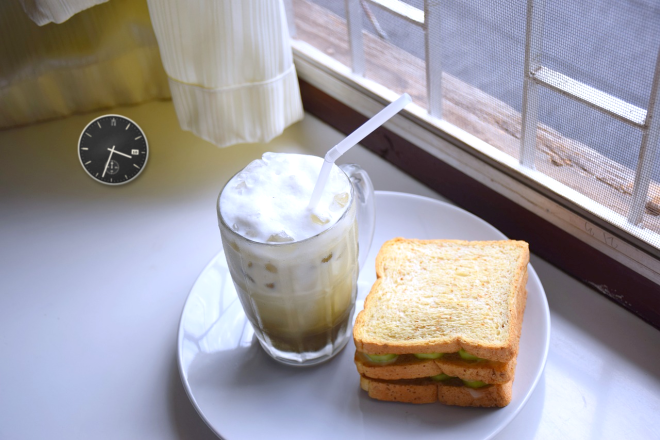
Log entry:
3h33
